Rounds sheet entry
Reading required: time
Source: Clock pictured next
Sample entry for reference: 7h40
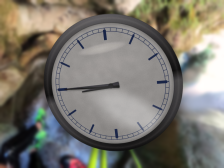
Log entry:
8h45
